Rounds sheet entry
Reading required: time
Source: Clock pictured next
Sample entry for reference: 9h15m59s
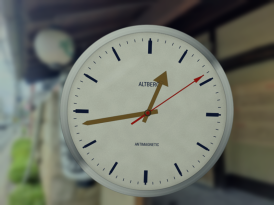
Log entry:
12h43m09s
